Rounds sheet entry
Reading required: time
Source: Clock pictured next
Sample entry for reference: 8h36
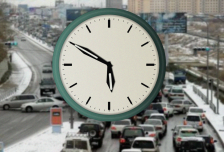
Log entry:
5h50
